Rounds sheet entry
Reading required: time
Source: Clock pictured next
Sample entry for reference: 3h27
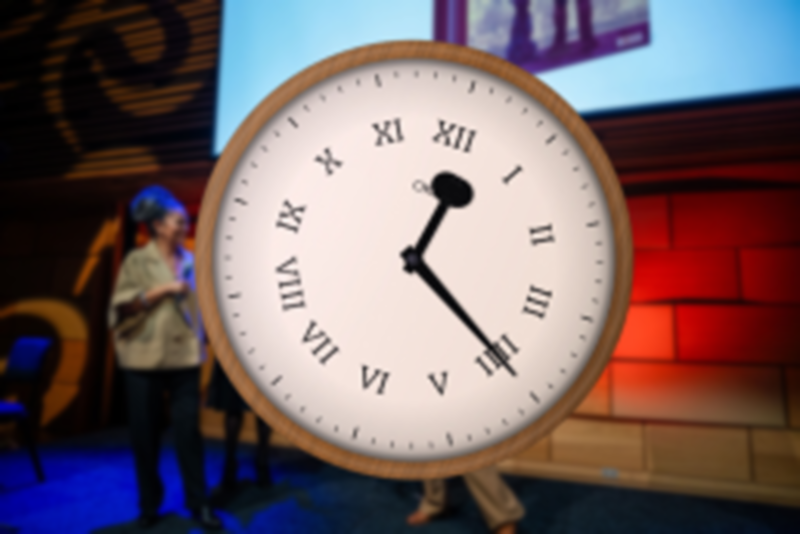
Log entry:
12h20
